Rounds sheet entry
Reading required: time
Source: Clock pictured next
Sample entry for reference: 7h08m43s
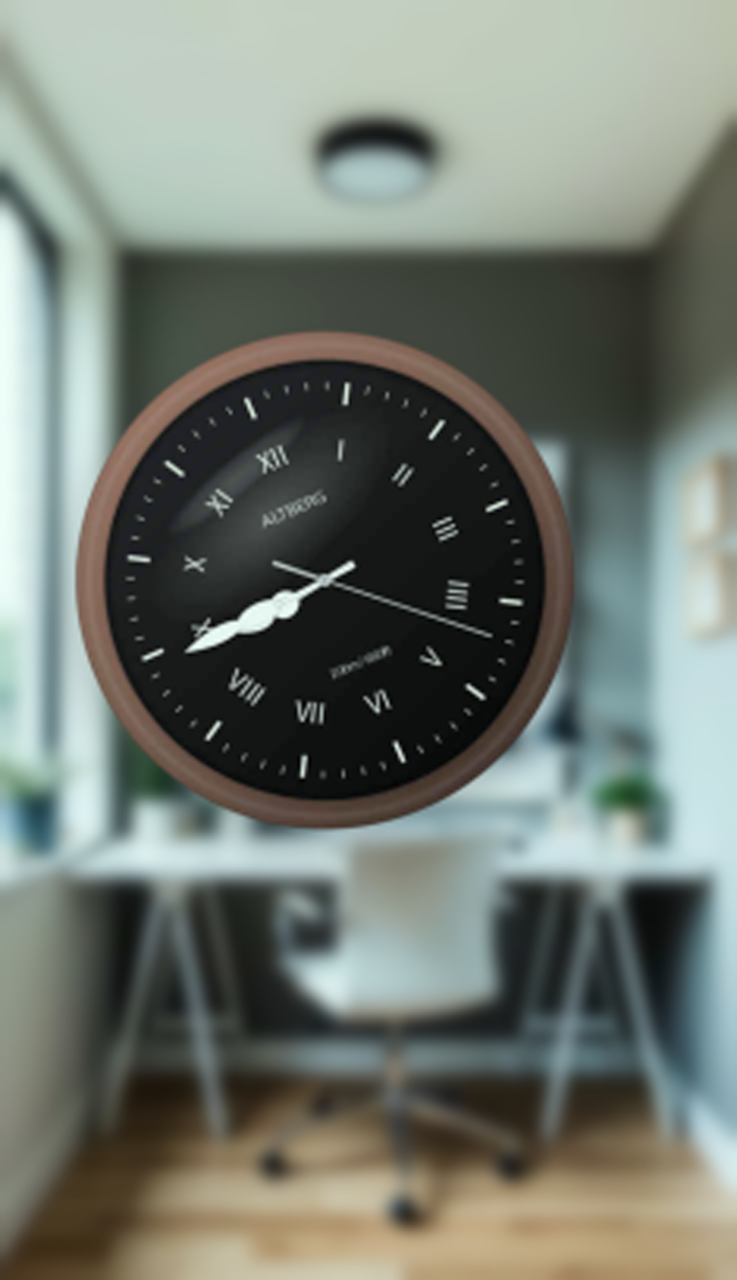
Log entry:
8h44m22s
